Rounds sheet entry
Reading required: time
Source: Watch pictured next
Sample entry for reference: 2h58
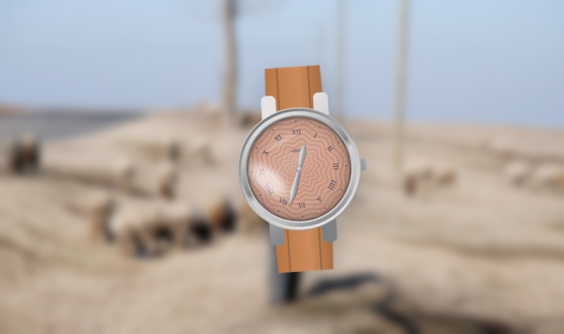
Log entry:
12h33
